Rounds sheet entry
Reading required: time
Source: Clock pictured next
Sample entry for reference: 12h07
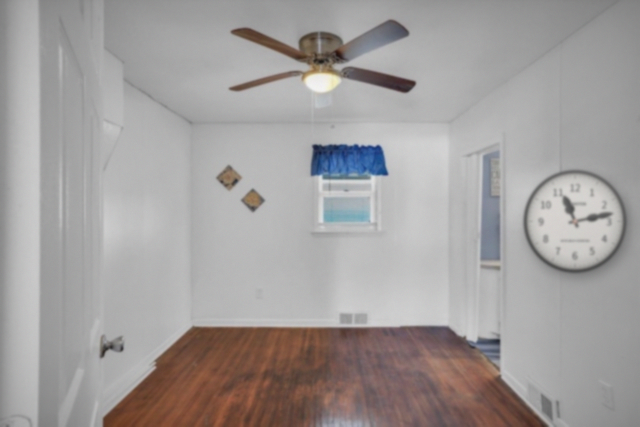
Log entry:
11h13
